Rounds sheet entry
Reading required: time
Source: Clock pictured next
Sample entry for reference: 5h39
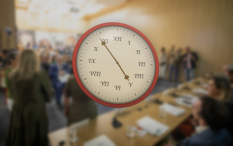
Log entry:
4h54
